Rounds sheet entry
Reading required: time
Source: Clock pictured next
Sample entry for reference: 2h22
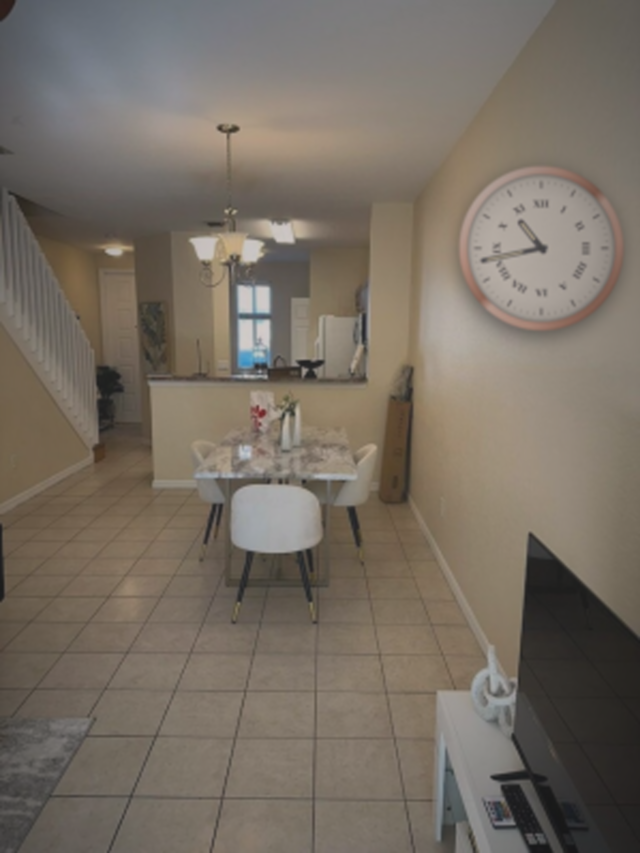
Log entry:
10h43
